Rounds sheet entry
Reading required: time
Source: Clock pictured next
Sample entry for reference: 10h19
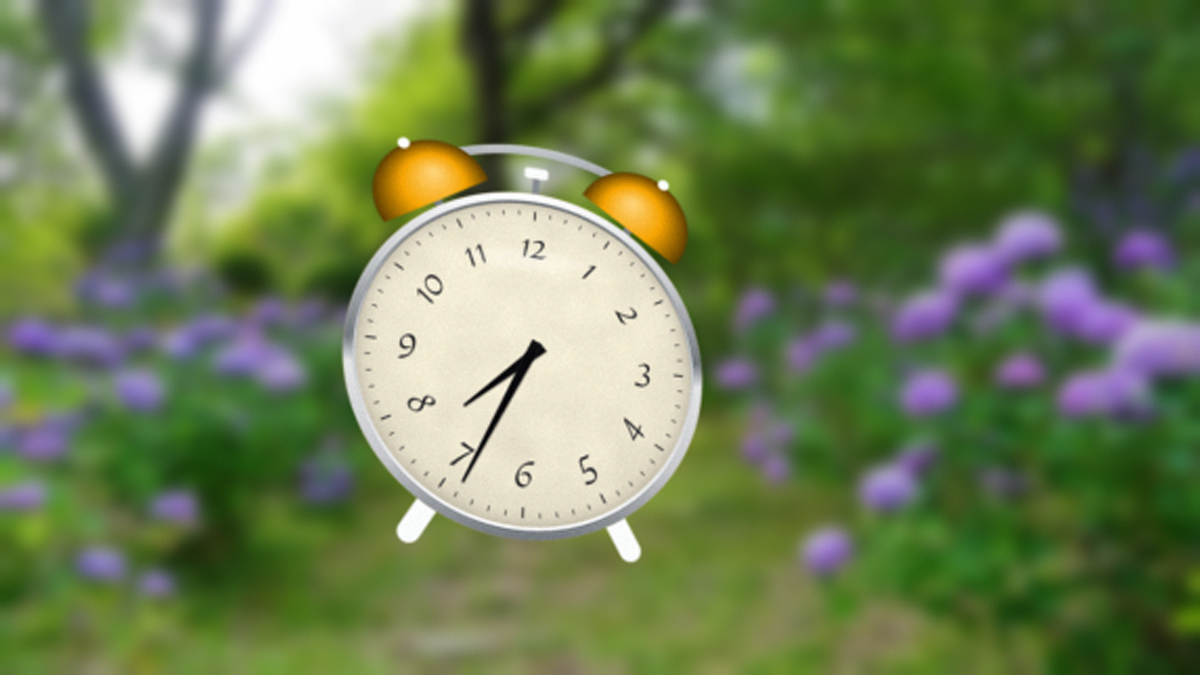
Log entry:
7h34
